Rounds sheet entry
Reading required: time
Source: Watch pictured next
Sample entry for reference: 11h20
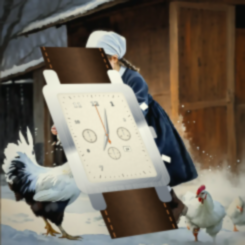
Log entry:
7h03
